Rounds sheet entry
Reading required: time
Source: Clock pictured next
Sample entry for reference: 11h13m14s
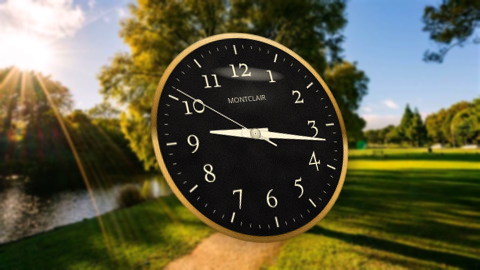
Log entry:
9h16m51s
